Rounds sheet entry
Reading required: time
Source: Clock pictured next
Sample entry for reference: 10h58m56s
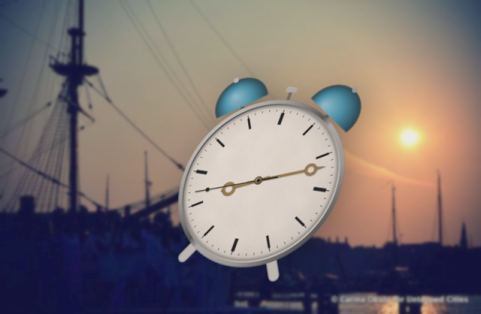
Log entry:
8h11m42s
